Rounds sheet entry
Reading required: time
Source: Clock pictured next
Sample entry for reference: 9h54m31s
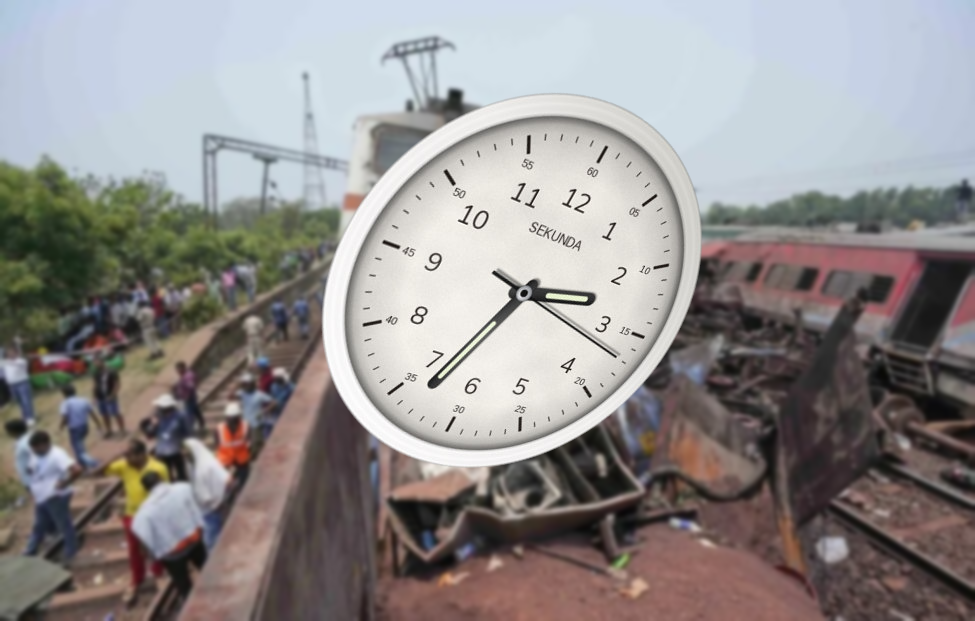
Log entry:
2h33m17s
